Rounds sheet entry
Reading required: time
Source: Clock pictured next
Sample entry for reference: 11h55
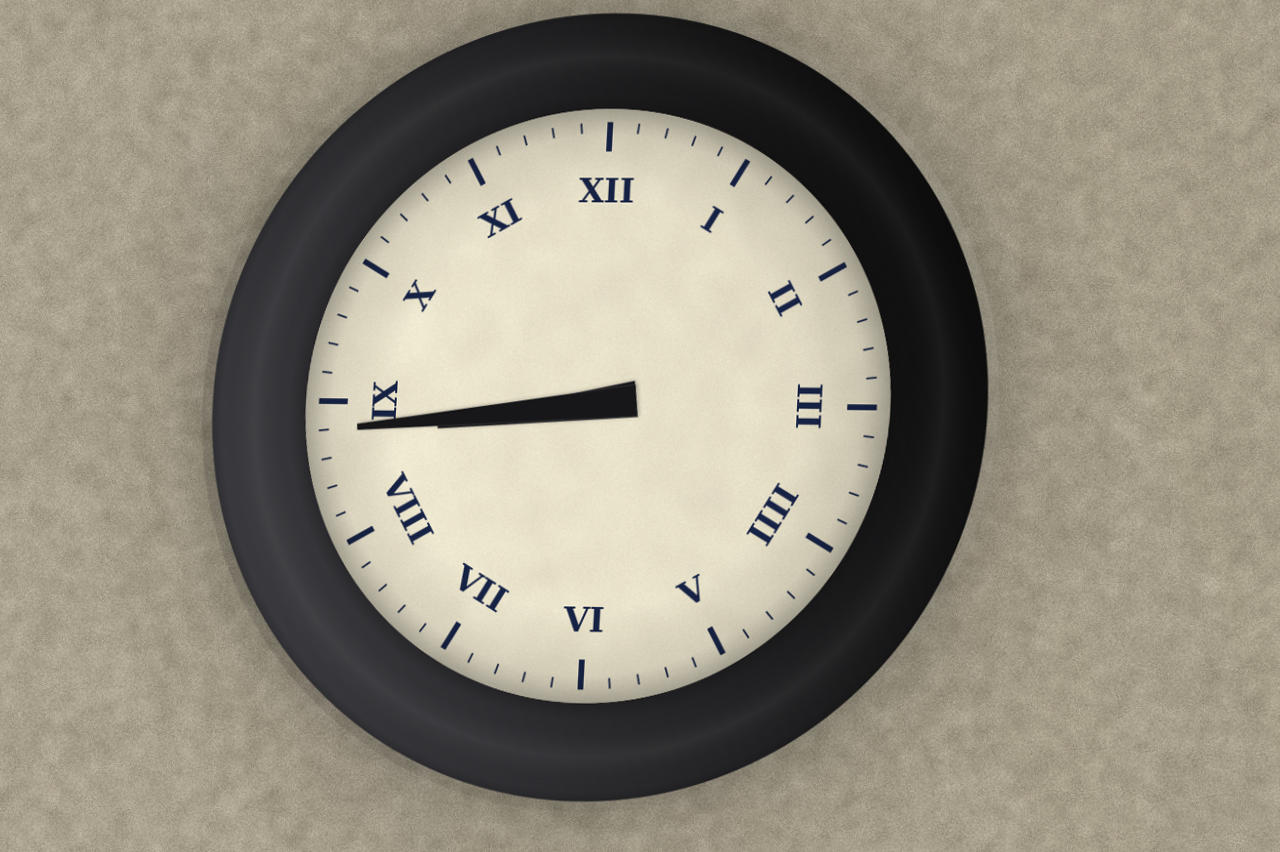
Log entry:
8h44
